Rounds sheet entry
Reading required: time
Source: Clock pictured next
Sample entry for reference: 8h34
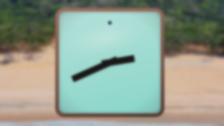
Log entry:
2h41
